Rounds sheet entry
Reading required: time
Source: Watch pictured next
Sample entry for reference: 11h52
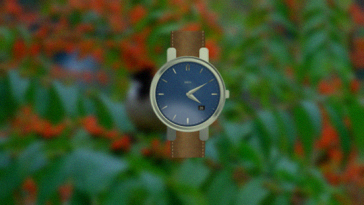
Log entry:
4h10
